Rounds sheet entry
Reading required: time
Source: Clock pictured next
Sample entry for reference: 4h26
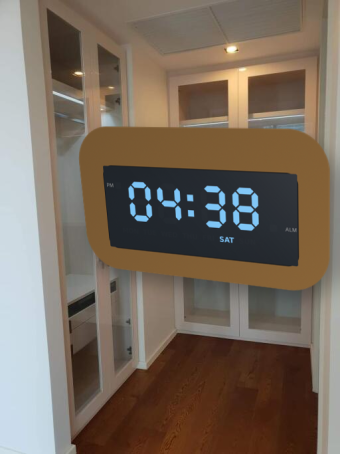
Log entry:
4h38
